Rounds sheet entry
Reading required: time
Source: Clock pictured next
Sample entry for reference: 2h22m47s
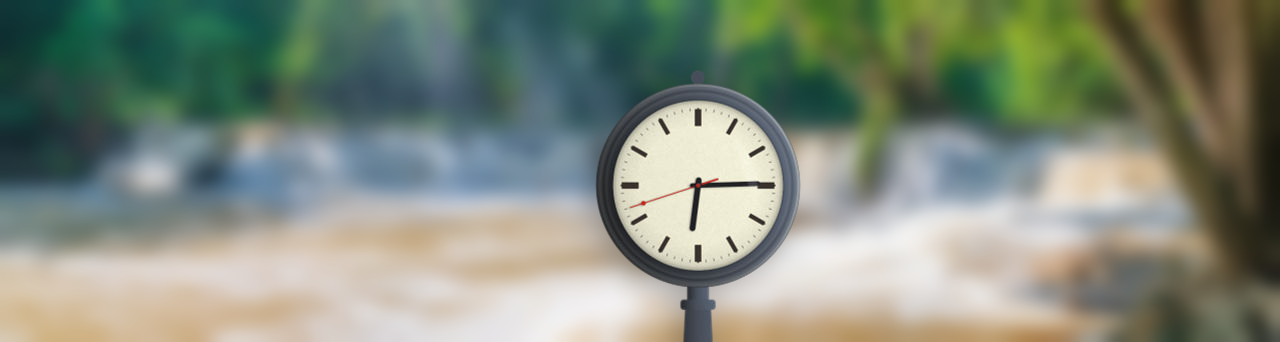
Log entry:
6h14m42s
